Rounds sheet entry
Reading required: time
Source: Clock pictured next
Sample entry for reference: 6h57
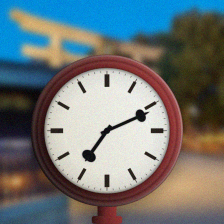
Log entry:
7h11
